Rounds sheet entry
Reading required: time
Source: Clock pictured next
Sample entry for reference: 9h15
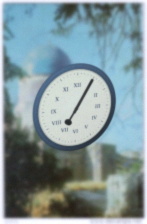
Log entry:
7h05
